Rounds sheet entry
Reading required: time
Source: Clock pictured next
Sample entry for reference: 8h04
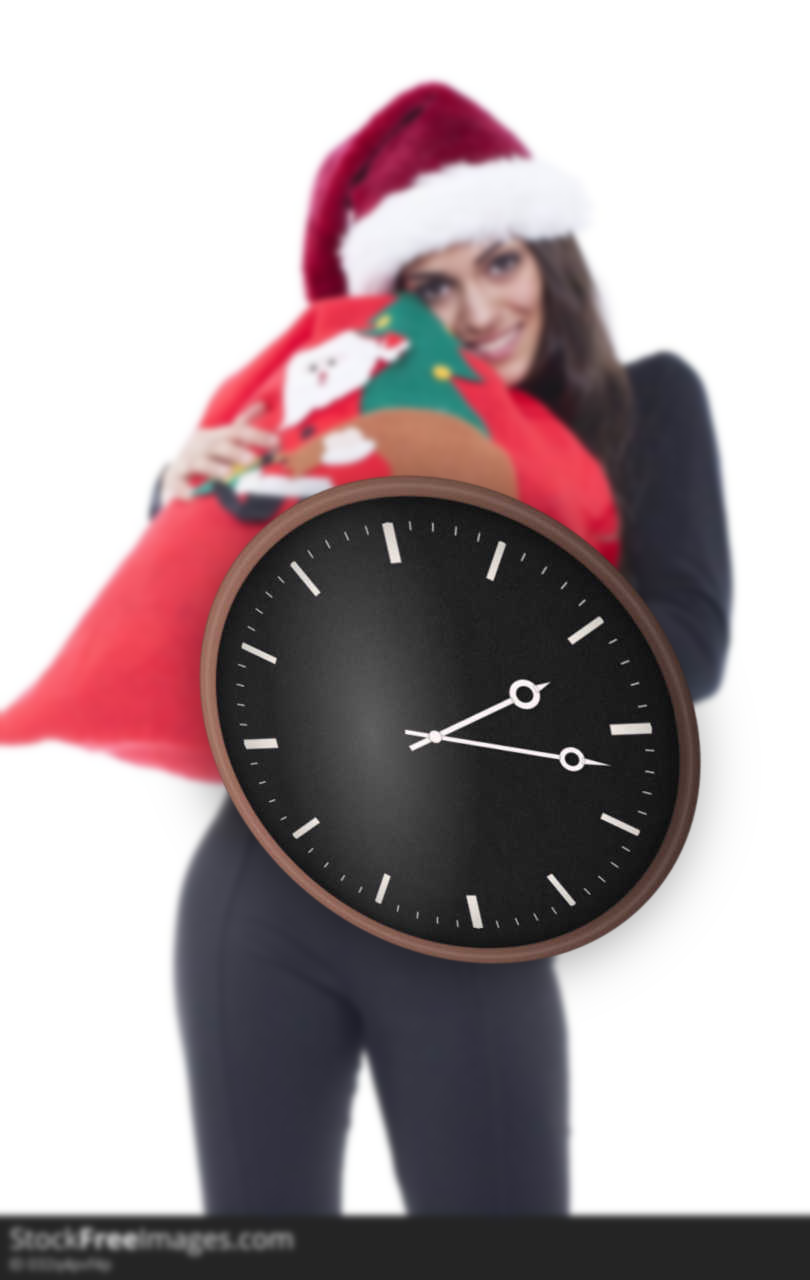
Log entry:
2h17
